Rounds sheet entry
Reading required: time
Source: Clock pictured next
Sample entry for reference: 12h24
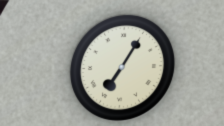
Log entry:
7h05
